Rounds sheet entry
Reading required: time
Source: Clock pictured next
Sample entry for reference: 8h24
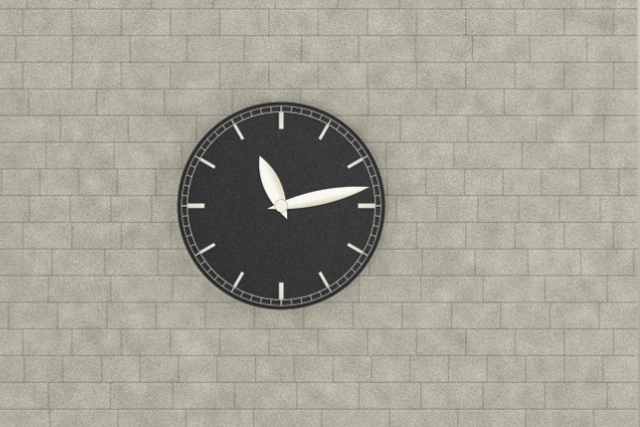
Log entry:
11h13
